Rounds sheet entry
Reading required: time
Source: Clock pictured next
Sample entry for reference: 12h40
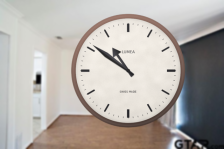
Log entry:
10h51
